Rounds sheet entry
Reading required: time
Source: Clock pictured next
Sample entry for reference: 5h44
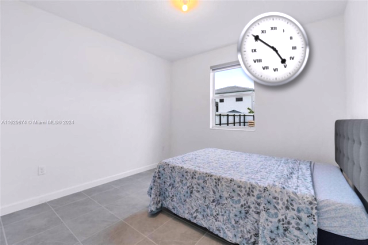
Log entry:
4h51
